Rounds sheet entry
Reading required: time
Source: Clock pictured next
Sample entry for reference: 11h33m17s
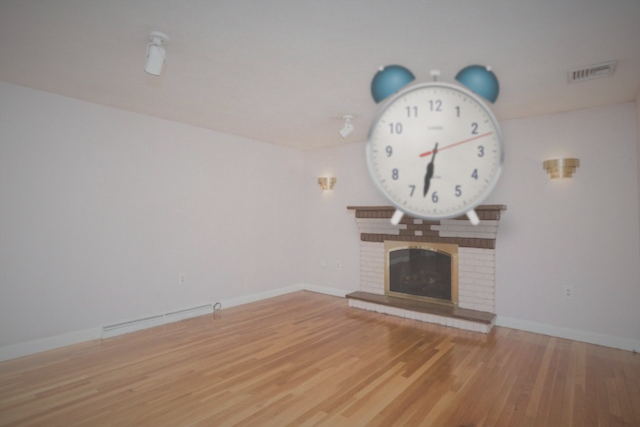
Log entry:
6h32m12s
